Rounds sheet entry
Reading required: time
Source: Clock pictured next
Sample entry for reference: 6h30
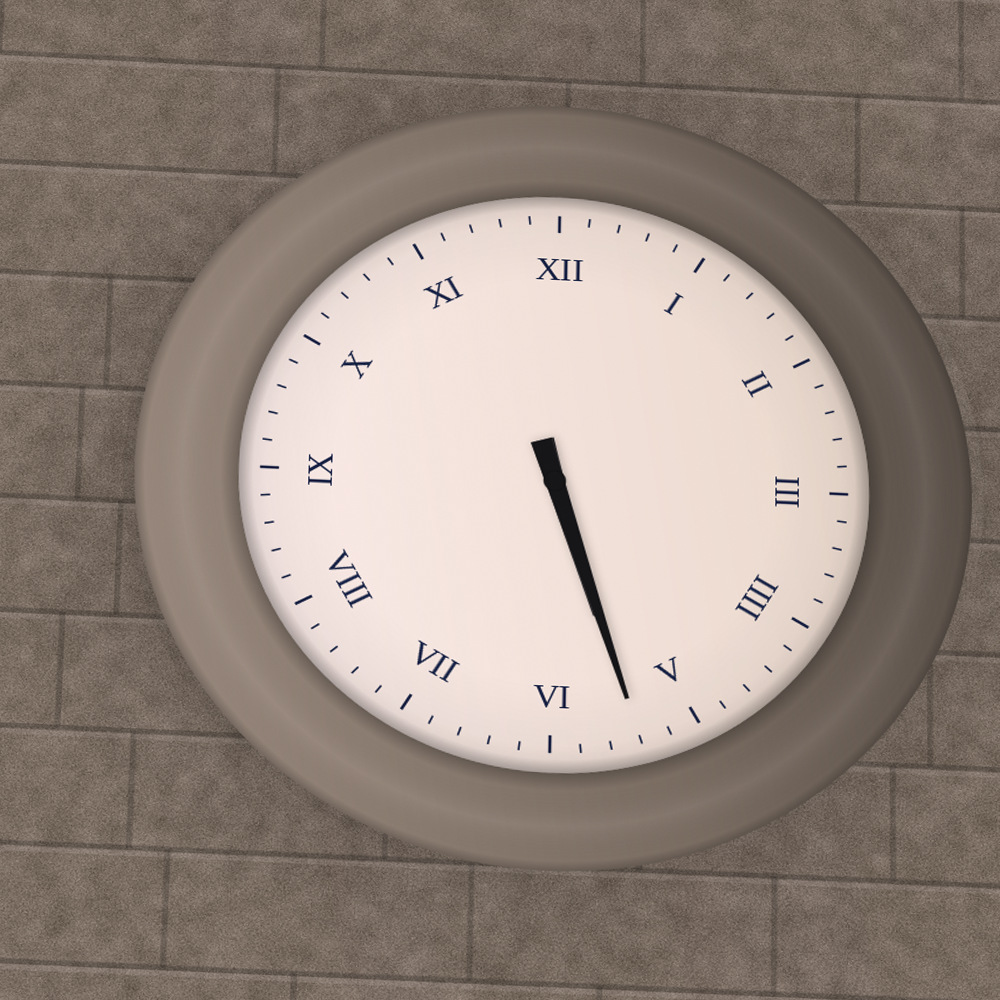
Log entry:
5h27
